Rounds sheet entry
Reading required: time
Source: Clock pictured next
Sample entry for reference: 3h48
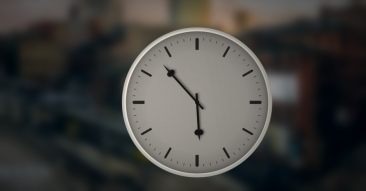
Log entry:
5h53
